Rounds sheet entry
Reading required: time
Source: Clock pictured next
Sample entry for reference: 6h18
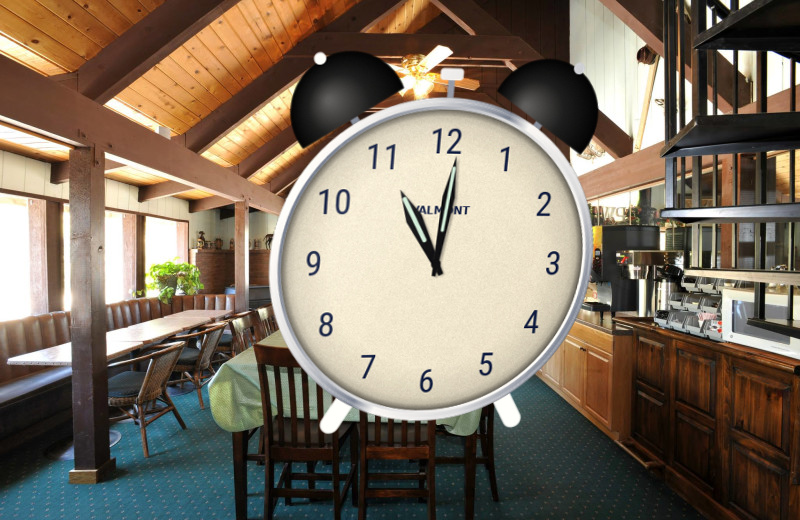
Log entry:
11h01
